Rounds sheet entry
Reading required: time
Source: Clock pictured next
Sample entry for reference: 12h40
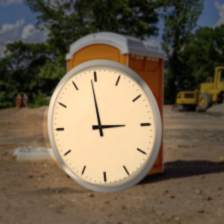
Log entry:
2h59
